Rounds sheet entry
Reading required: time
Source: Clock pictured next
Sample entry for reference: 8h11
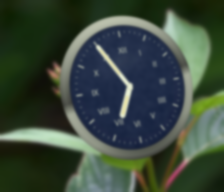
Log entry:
6h55
